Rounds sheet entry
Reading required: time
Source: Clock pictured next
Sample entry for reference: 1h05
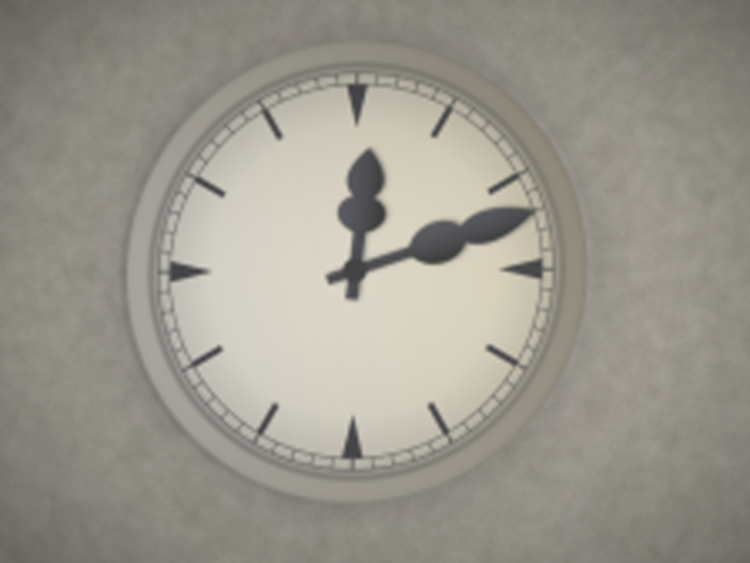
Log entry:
12h12
